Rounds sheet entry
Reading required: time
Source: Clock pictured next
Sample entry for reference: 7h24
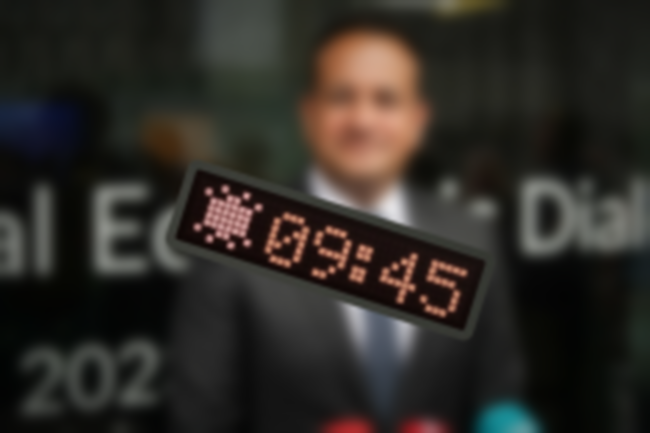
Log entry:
9h45
